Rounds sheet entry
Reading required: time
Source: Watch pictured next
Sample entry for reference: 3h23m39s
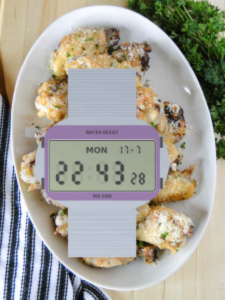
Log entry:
22h43m28s
